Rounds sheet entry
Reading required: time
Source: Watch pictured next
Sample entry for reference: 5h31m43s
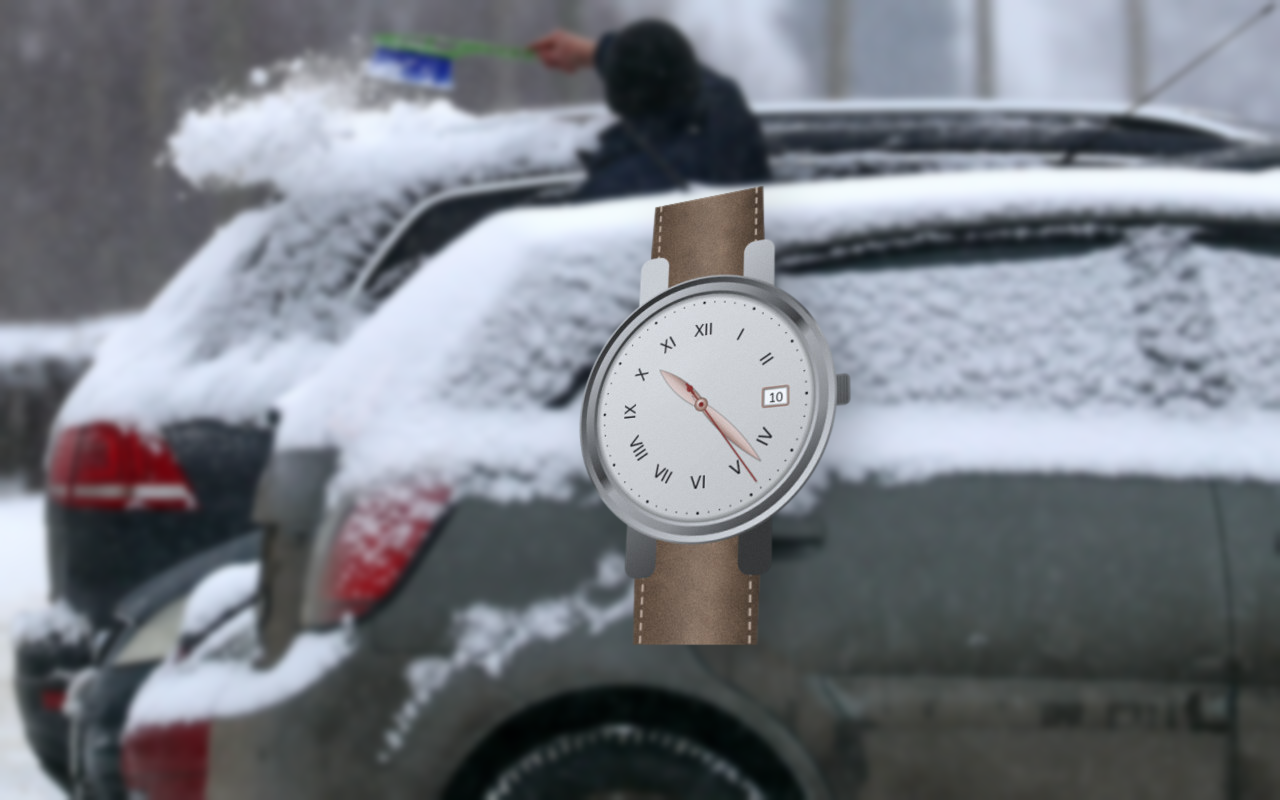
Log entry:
10h22m24s
